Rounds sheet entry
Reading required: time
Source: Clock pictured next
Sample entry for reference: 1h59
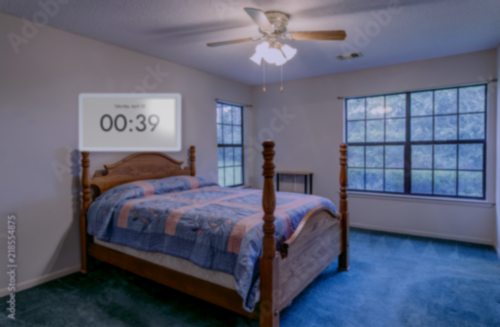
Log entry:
0h39
